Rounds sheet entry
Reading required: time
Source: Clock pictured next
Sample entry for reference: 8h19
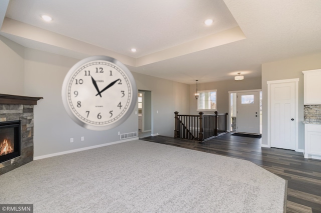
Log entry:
11h09
